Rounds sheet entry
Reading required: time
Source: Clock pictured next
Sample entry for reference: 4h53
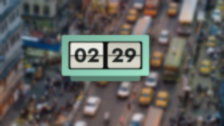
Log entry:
2h29
